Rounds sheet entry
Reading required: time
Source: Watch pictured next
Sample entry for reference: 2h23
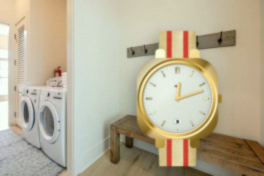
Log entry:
12h12
